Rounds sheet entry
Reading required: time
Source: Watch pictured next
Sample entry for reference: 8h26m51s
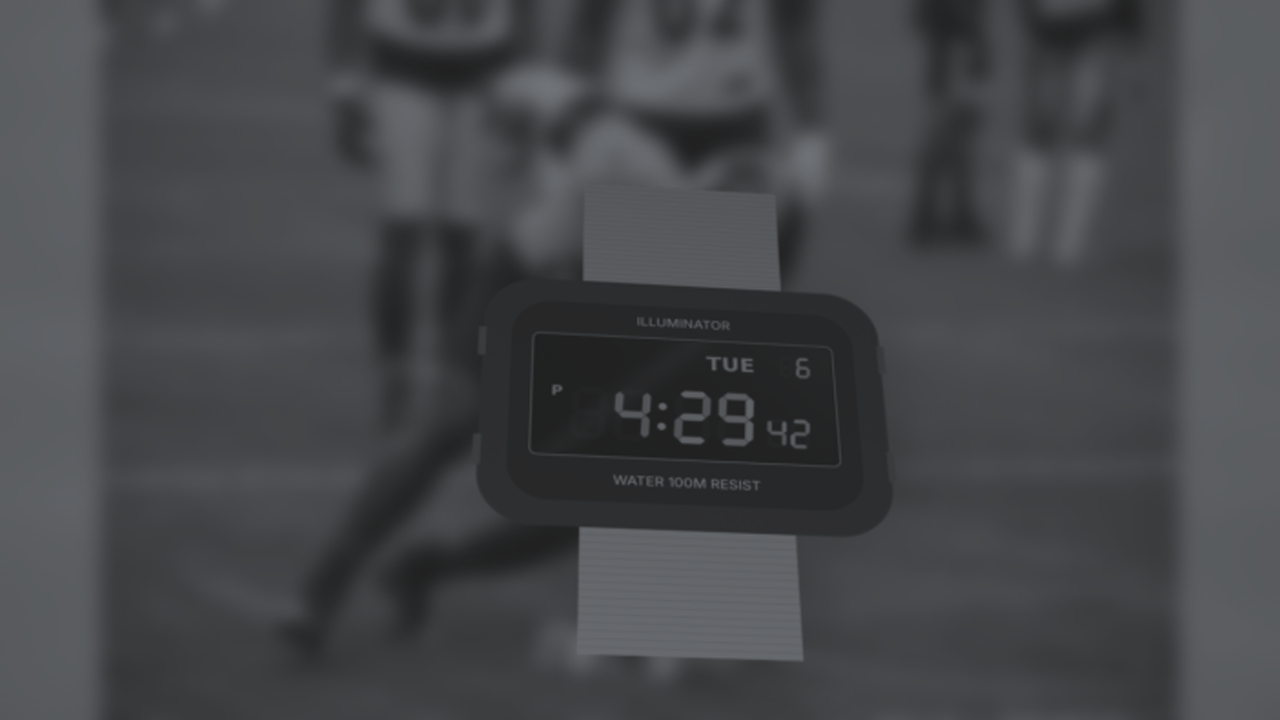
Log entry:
4h29m42s
